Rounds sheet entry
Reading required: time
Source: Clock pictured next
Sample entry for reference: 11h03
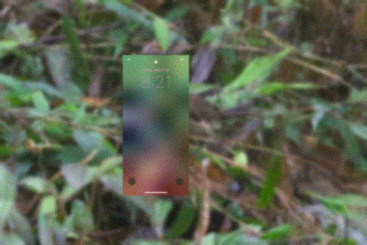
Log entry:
8h21
